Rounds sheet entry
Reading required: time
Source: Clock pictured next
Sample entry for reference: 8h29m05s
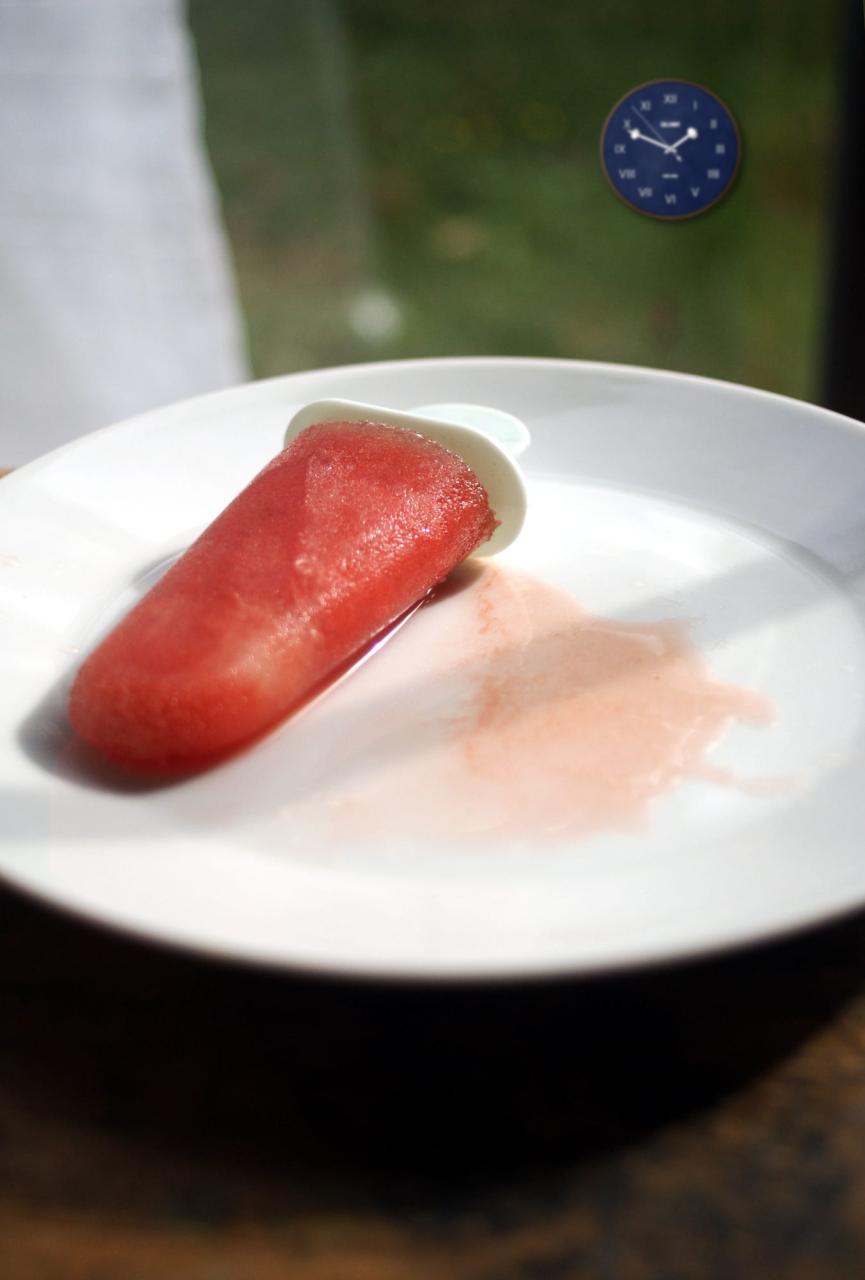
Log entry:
1h48m53s
